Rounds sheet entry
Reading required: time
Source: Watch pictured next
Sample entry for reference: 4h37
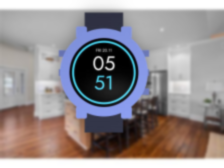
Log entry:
5h51
